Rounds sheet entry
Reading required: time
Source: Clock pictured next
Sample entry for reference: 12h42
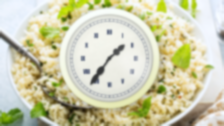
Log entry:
1h36
